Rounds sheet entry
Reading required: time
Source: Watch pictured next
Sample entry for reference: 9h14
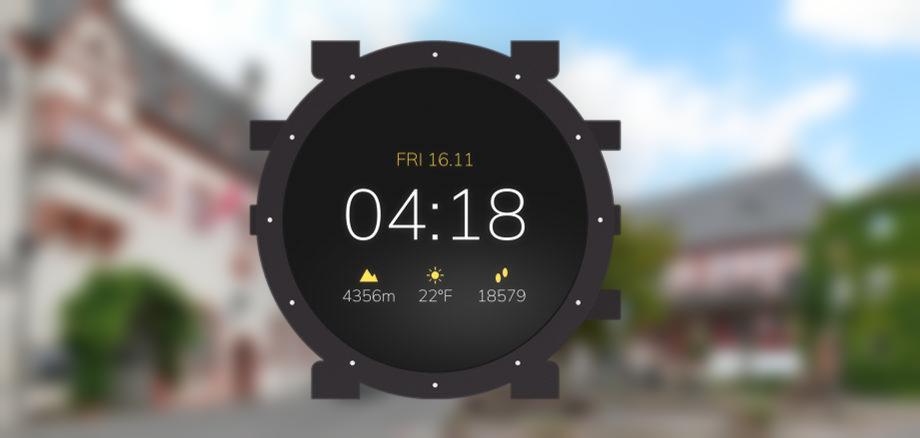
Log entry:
4h18
